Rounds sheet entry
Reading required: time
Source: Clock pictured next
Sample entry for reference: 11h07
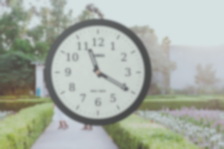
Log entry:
11h20
